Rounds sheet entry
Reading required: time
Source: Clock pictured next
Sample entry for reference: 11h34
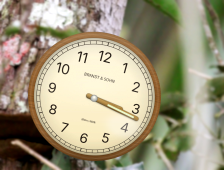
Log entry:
3h17
